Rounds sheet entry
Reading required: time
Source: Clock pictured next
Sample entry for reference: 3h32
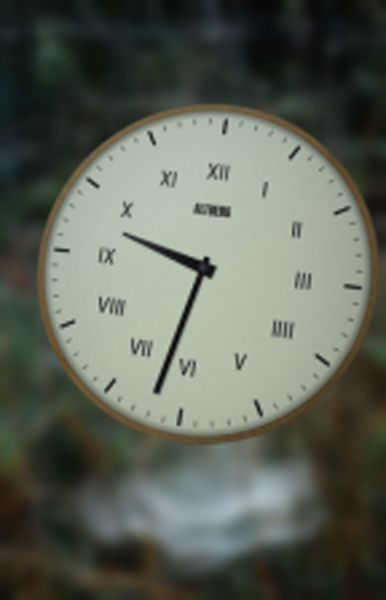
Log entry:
9h32
